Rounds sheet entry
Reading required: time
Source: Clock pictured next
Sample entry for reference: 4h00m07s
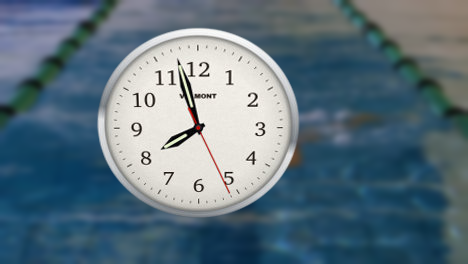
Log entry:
7h57m26s
